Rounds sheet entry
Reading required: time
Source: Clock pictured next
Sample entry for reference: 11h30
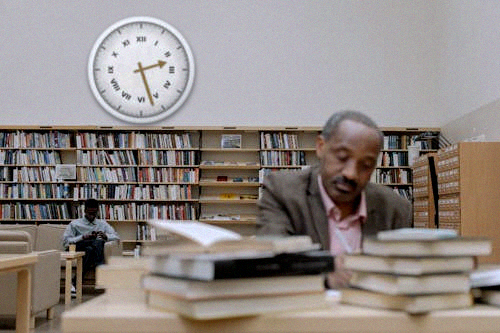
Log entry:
2h27
